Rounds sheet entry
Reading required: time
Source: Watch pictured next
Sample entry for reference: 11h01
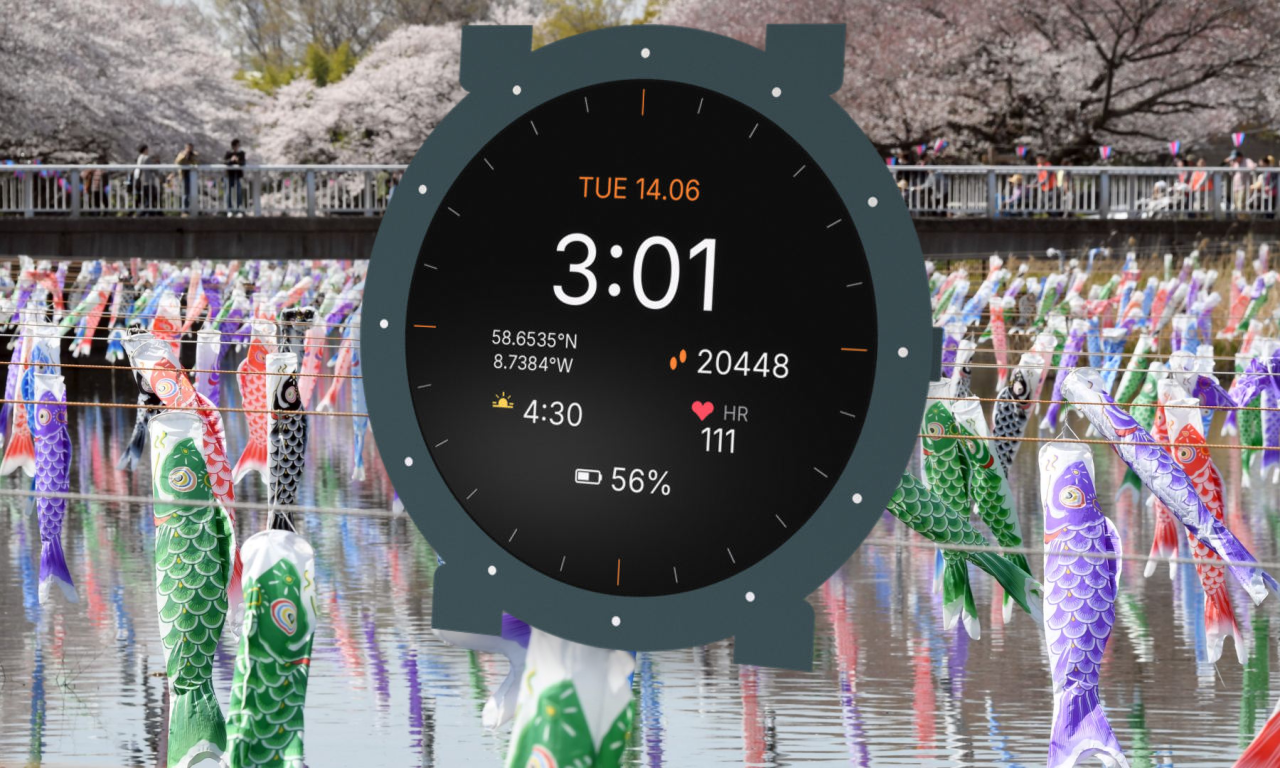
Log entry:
3h01
